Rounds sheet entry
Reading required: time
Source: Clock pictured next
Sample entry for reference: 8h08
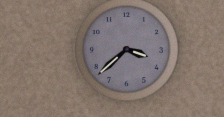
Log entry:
3h38
